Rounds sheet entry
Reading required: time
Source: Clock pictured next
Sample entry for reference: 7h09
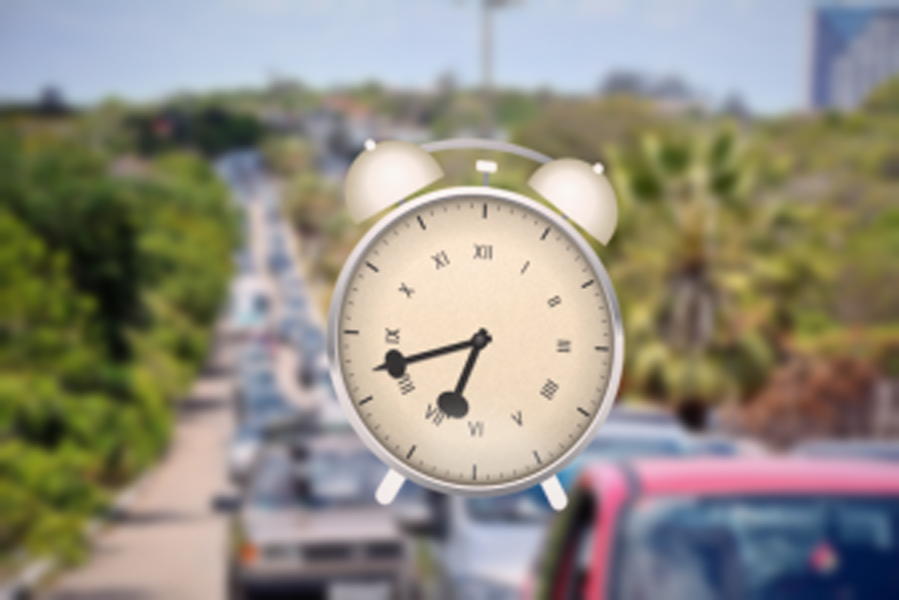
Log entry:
6h42
